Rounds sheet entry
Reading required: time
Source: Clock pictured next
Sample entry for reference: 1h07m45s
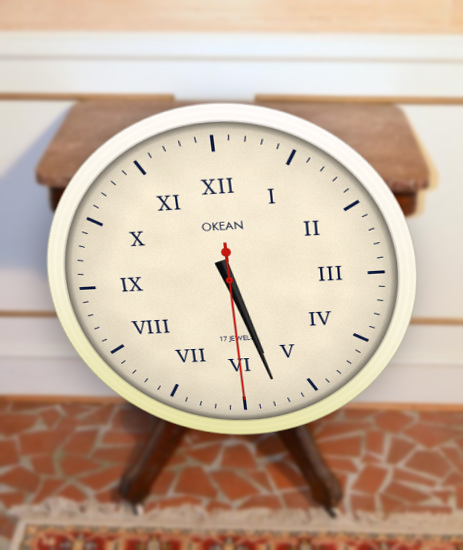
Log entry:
5h27m30s
